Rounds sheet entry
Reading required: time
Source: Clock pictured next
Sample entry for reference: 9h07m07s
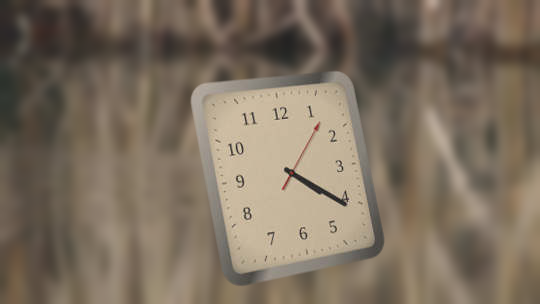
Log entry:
4h21m07s
